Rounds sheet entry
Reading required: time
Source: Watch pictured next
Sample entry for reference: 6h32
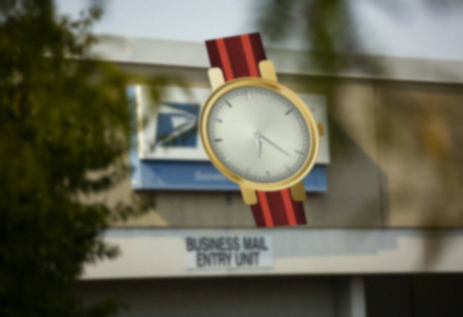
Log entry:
6h22
